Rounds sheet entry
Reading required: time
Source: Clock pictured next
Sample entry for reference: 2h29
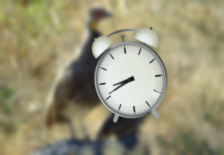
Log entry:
8h41
